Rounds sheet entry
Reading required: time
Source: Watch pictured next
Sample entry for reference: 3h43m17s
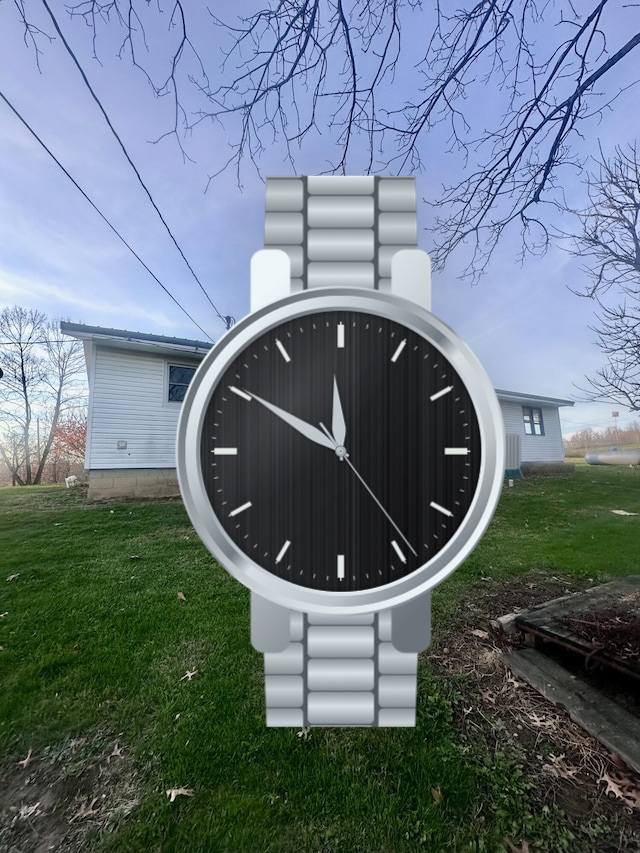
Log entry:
11h50m24s
